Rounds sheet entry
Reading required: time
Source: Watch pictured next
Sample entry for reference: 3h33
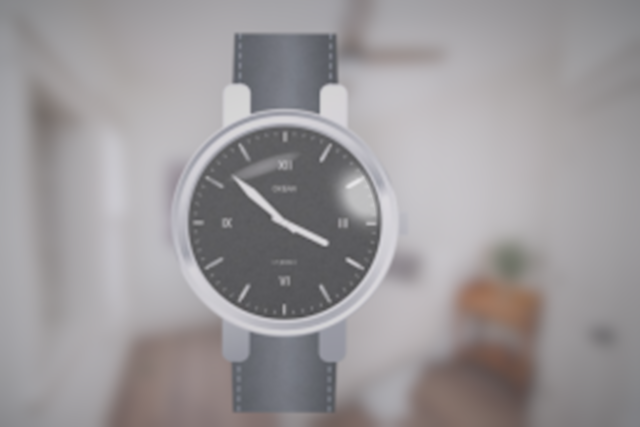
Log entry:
3h52
